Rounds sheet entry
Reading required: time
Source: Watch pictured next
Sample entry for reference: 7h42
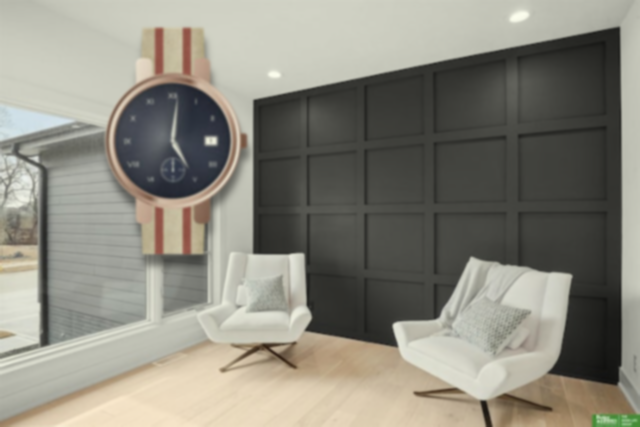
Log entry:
5h01
